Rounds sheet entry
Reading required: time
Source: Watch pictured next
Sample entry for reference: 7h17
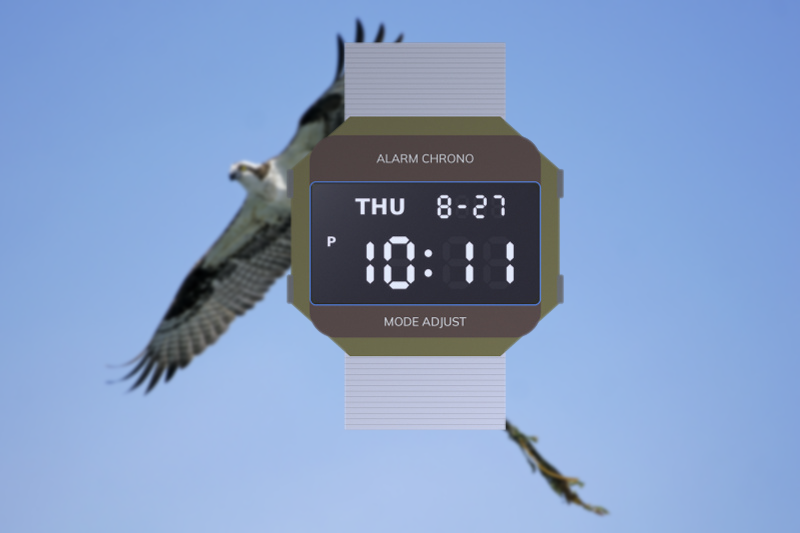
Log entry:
10h11
